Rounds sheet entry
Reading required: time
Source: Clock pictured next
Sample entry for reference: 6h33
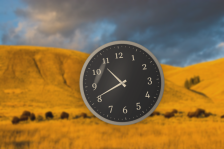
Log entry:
10h41
